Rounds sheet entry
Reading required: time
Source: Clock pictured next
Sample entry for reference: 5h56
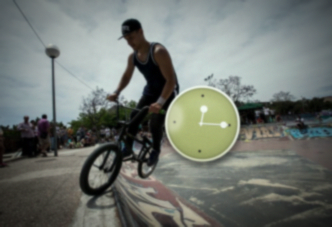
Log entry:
12h15
